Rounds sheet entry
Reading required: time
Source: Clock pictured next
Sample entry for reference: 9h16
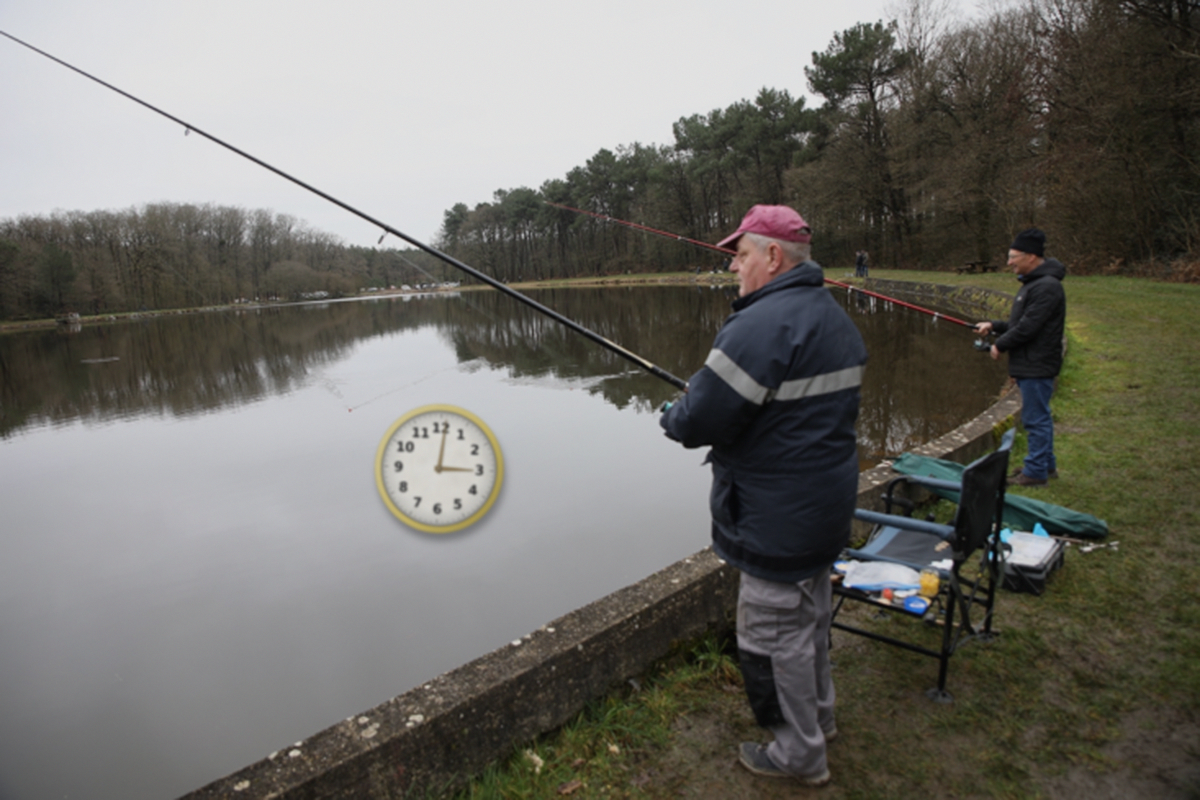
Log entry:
3h01
